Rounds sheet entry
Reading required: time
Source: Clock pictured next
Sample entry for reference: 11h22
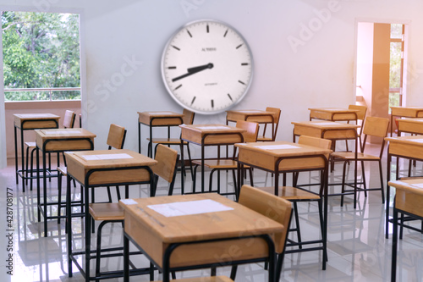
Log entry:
8h42
